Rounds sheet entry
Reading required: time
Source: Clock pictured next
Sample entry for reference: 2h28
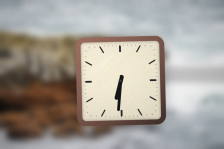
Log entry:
6h31
